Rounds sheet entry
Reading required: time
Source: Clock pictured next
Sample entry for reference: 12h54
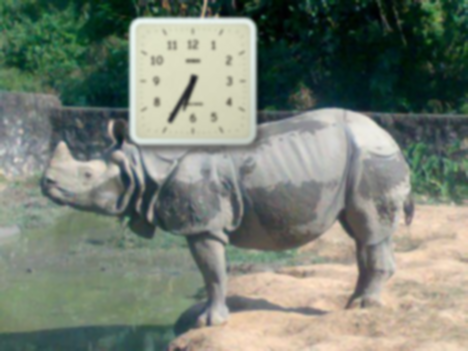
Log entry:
6h35
